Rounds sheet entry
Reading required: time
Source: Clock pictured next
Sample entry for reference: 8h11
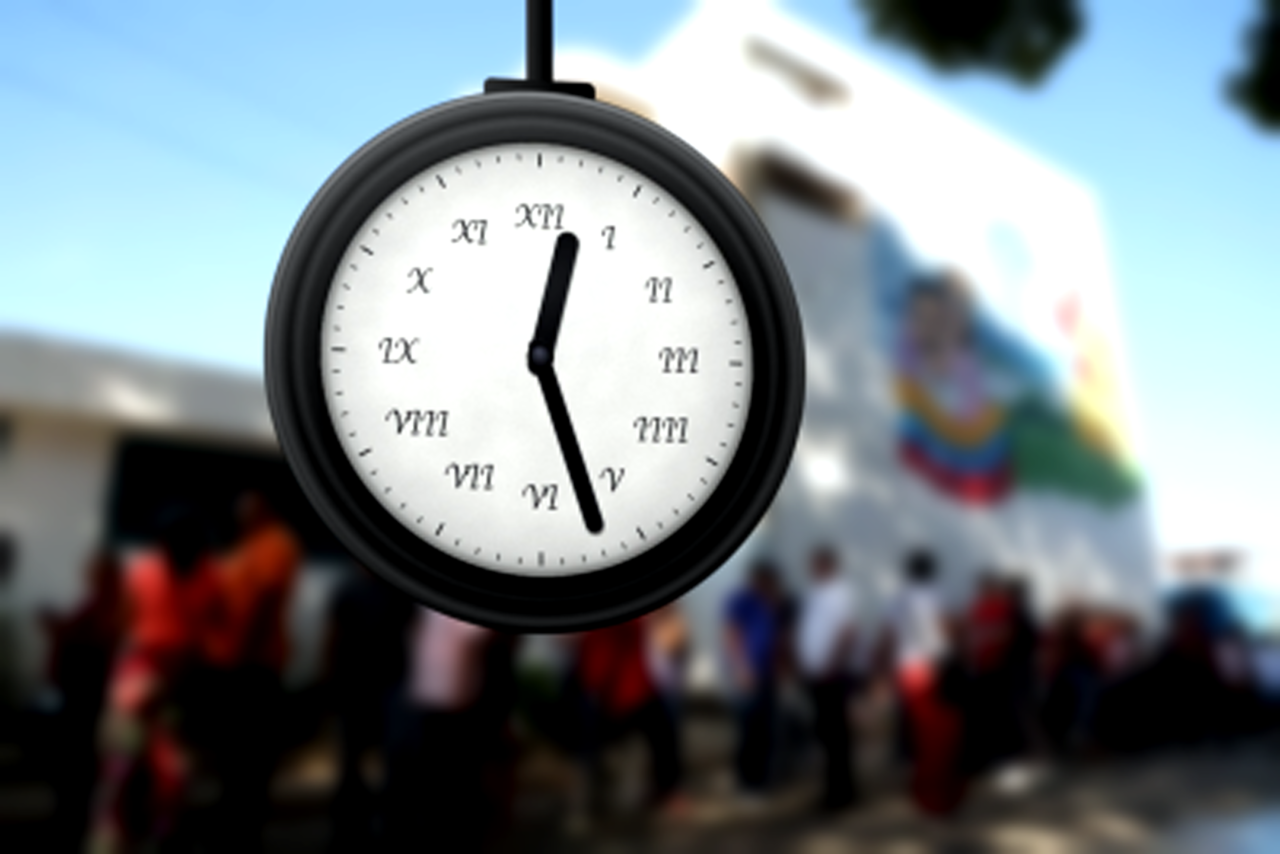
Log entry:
12h27
